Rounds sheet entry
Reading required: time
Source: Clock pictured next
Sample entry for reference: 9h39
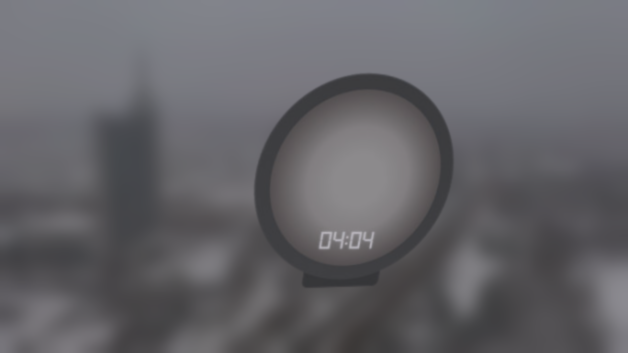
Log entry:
4h04
